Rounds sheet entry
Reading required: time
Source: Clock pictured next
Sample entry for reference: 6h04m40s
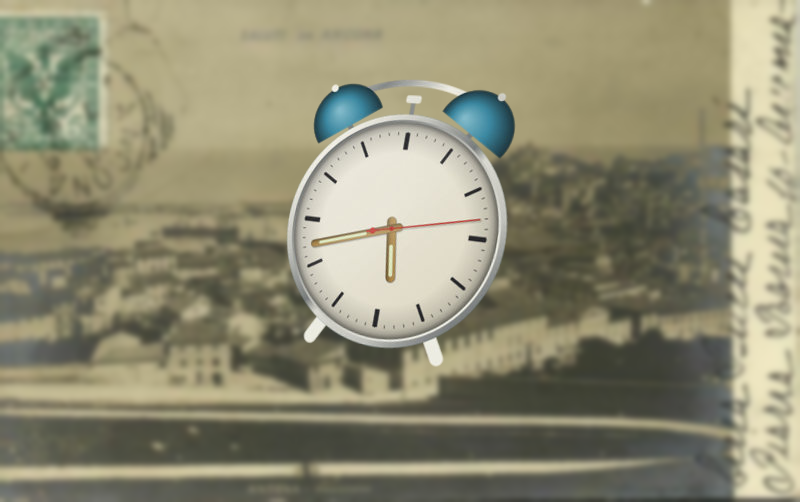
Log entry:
5h42m13s
